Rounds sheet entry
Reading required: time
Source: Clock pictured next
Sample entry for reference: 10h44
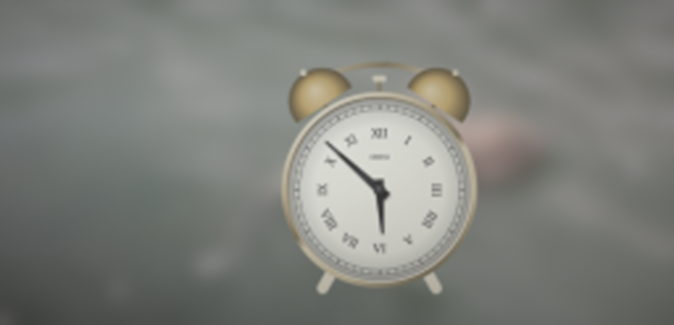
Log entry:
5h52
